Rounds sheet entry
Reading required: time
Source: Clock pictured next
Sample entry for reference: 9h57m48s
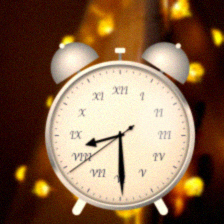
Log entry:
8h29m39s
